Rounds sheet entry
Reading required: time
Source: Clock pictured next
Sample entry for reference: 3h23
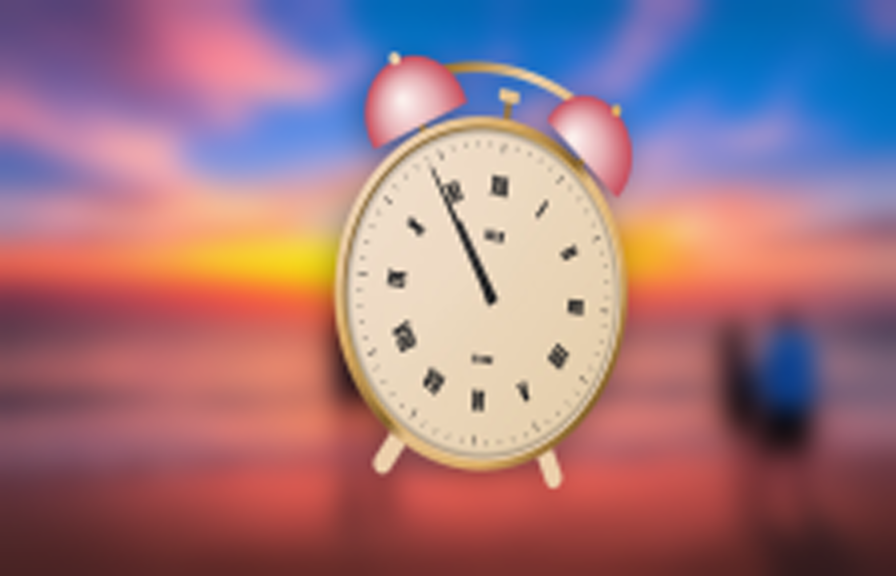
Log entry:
10h54
